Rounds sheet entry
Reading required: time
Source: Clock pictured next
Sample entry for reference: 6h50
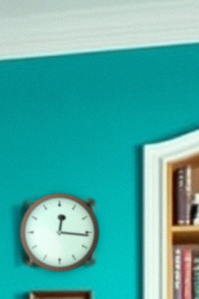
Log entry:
12h16
